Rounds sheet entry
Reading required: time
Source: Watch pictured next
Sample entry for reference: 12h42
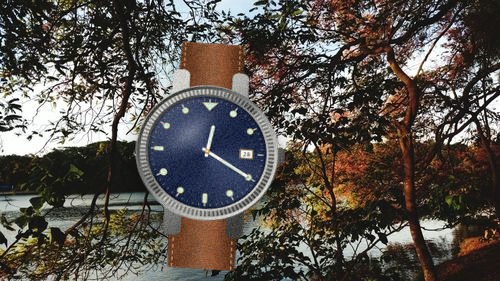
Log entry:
12h20
